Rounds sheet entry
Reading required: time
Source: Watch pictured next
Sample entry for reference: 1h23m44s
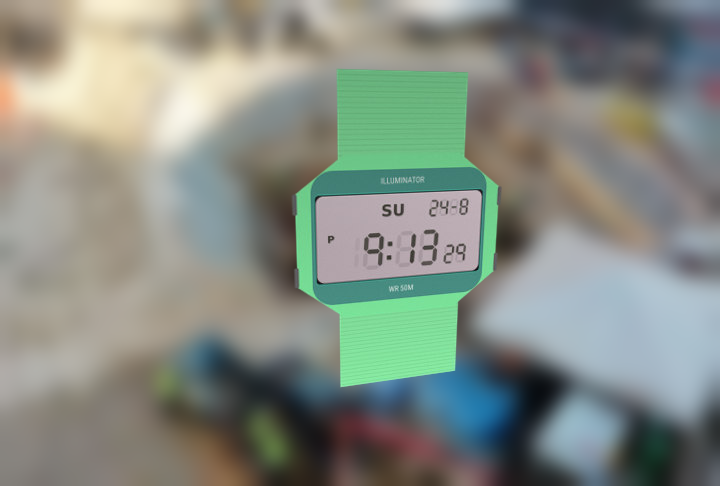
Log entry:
9h13m29s
